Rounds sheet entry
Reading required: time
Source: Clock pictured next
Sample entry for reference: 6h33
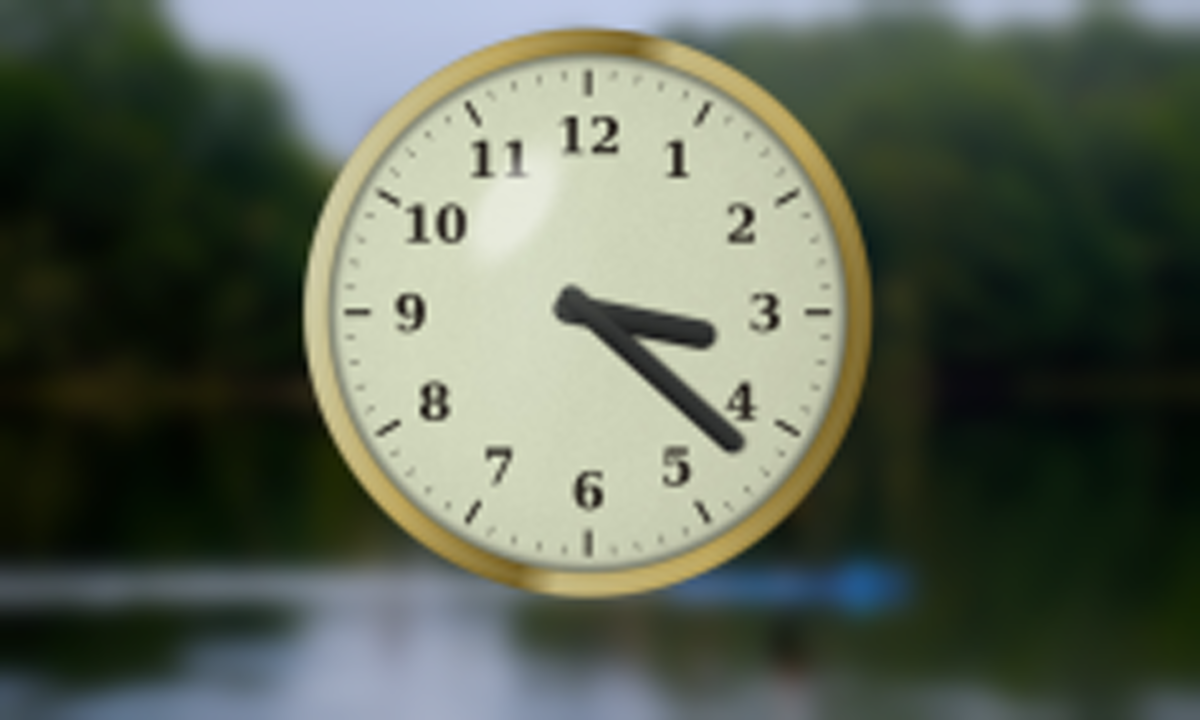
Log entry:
3h22
